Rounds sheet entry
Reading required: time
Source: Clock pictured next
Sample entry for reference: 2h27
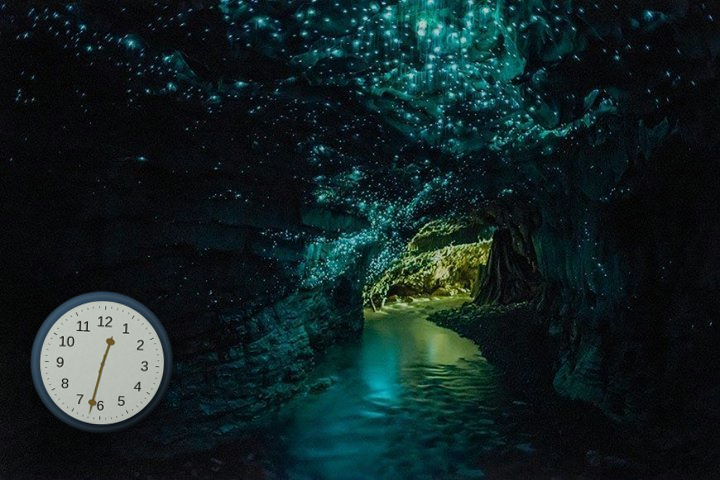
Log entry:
12h32
